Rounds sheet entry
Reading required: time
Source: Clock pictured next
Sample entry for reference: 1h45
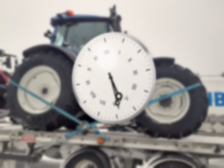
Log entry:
5h29
